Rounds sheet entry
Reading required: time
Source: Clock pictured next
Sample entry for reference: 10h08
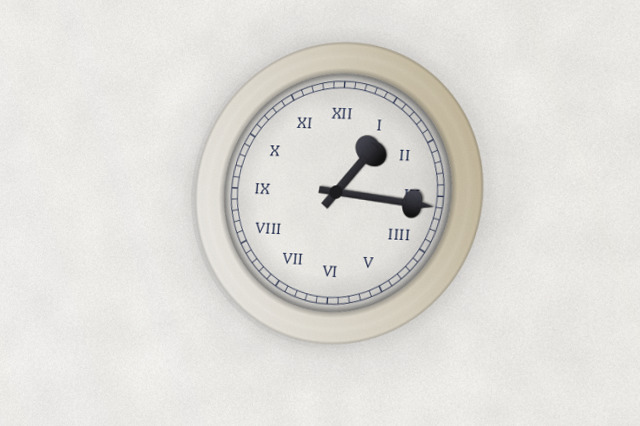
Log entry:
1h16
